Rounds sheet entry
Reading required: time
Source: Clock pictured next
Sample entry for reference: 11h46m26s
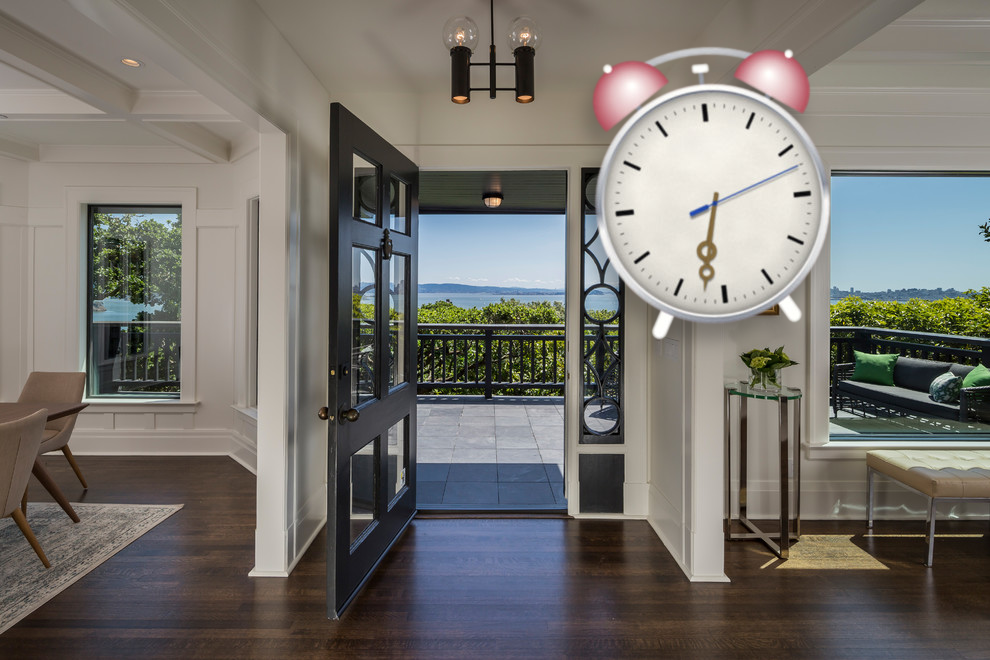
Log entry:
6h32m12s
